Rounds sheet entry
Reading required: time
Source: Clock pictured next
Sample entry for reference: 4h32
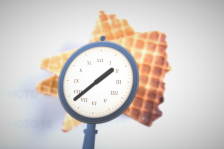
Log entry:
1h38
